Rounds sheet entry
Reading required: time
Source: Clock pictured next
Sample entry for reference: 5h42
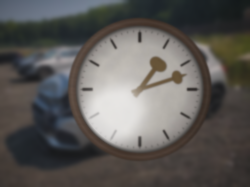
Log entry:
1h12
